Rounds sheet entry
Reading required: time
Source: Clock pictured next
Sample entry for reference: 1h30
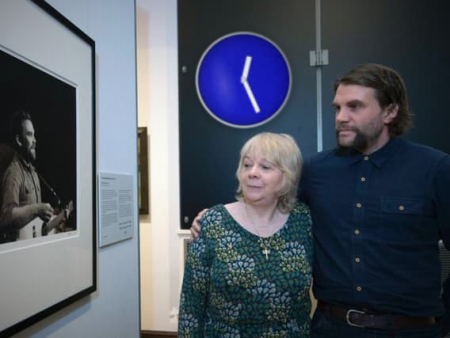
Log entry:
12h26
